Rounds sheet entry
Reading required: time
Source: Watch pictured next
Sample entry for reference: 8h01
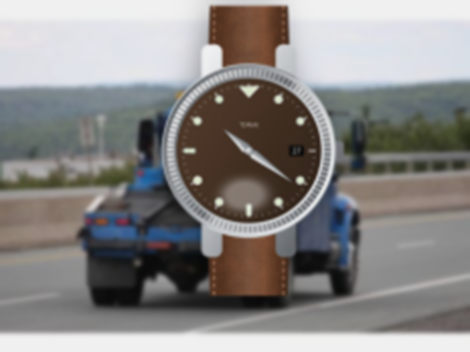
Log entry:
10h21
